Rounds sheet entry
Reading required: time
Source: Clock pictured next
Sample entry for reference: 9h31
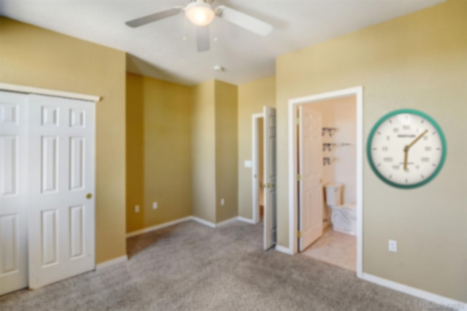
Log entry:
6h08
